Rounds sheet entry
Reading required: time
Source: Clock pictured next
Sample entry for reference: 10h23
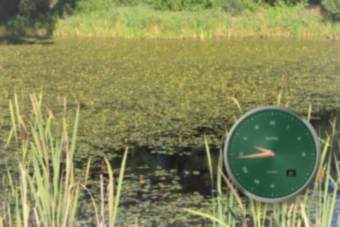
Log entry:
9h44
